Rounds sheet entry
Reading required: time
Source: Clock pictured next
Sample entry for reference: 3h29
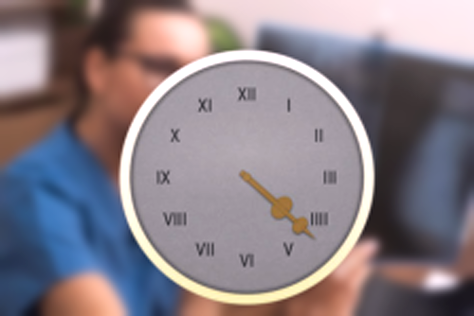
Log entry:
4h22
